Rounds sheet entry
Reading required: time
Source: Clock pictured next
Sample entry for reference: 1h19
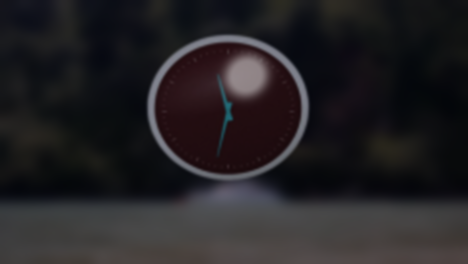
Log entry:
11h32
